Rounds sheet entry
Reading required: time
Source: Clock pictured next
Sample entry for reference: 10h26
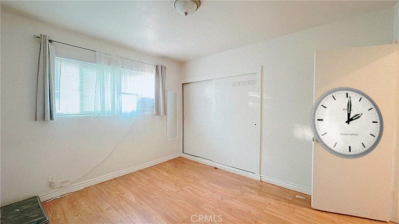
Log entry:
2h01
